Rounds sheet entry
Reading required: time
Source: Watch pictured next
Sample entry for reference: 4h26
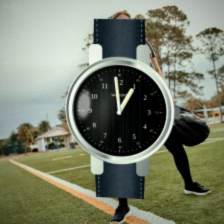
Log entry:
12h59
